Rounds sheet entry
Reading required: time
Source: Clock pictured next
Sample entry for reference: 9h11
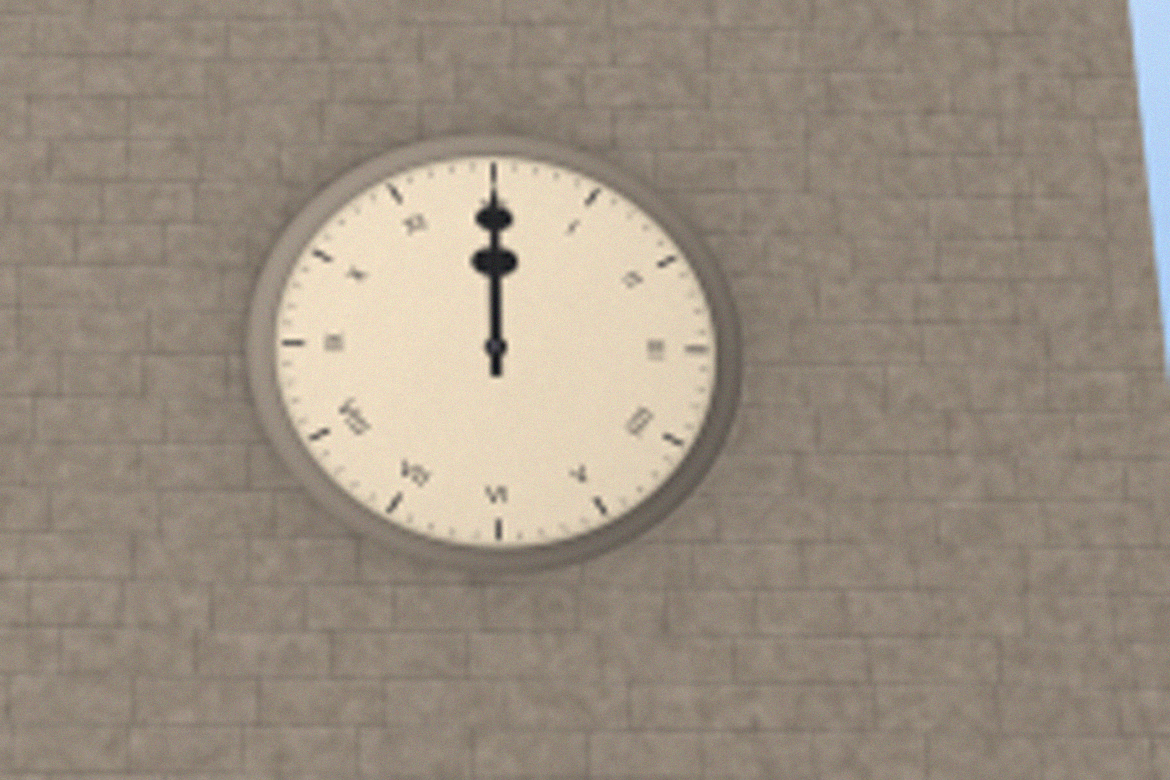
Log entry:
12h00
